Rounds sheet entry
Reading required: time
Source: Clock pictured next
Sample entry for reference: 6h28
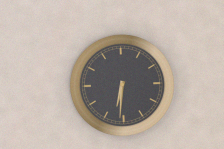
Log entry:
6h31
